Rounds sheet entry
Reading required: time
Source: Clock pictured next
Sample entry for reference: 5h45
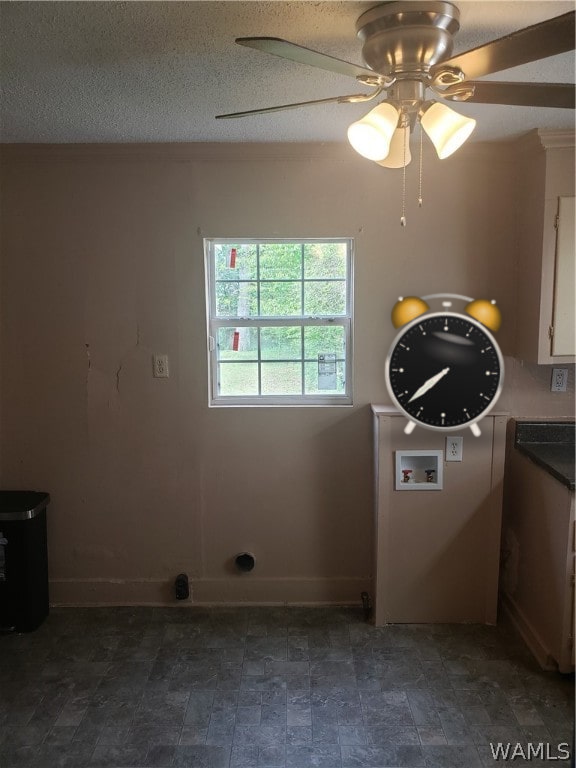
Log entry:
7h38
